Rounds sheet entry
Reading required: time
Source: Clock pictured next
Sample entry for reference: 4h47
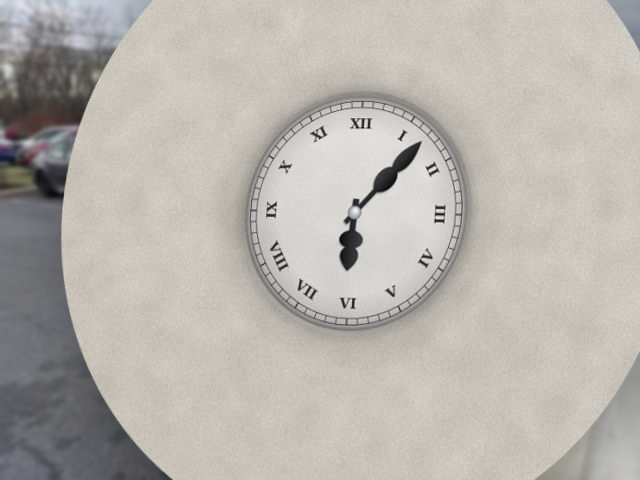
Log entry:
6h07
